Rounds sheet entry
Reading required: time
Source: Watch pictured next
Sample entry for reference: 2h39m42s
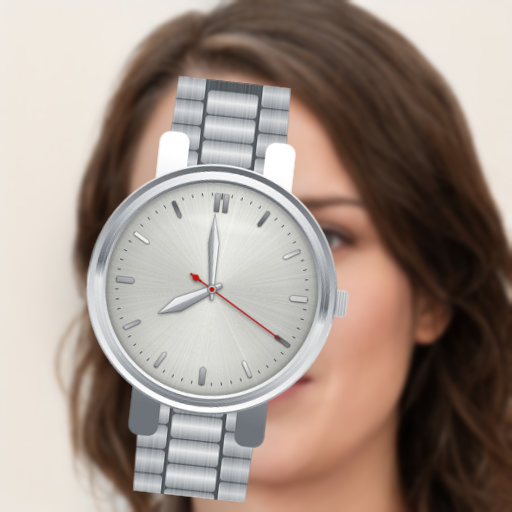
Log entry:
7h59m20s
